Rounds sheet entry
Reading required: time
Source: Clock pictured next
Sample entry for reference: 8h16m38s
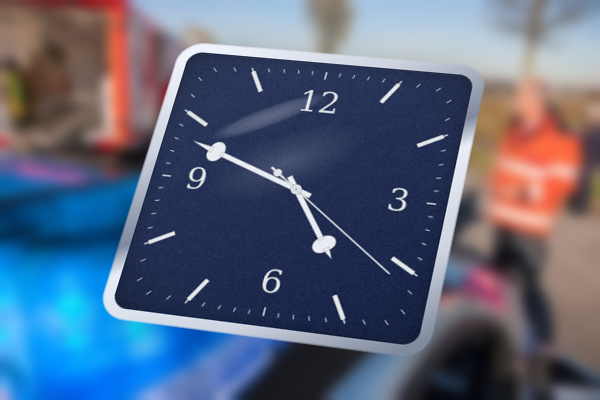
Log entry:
4h48m21s
